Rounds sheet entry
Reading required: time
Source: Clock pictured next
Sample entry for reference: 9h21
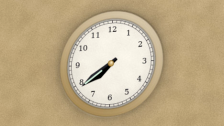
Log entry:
7h39
